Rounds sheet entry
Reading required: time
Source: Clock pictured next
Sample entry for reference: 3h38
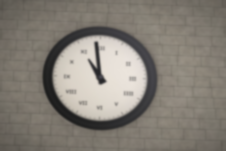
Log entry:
10h59
